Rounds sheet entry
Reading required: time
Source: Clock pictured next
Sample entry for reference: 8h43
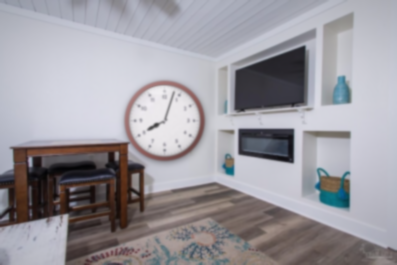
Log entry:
8h03
